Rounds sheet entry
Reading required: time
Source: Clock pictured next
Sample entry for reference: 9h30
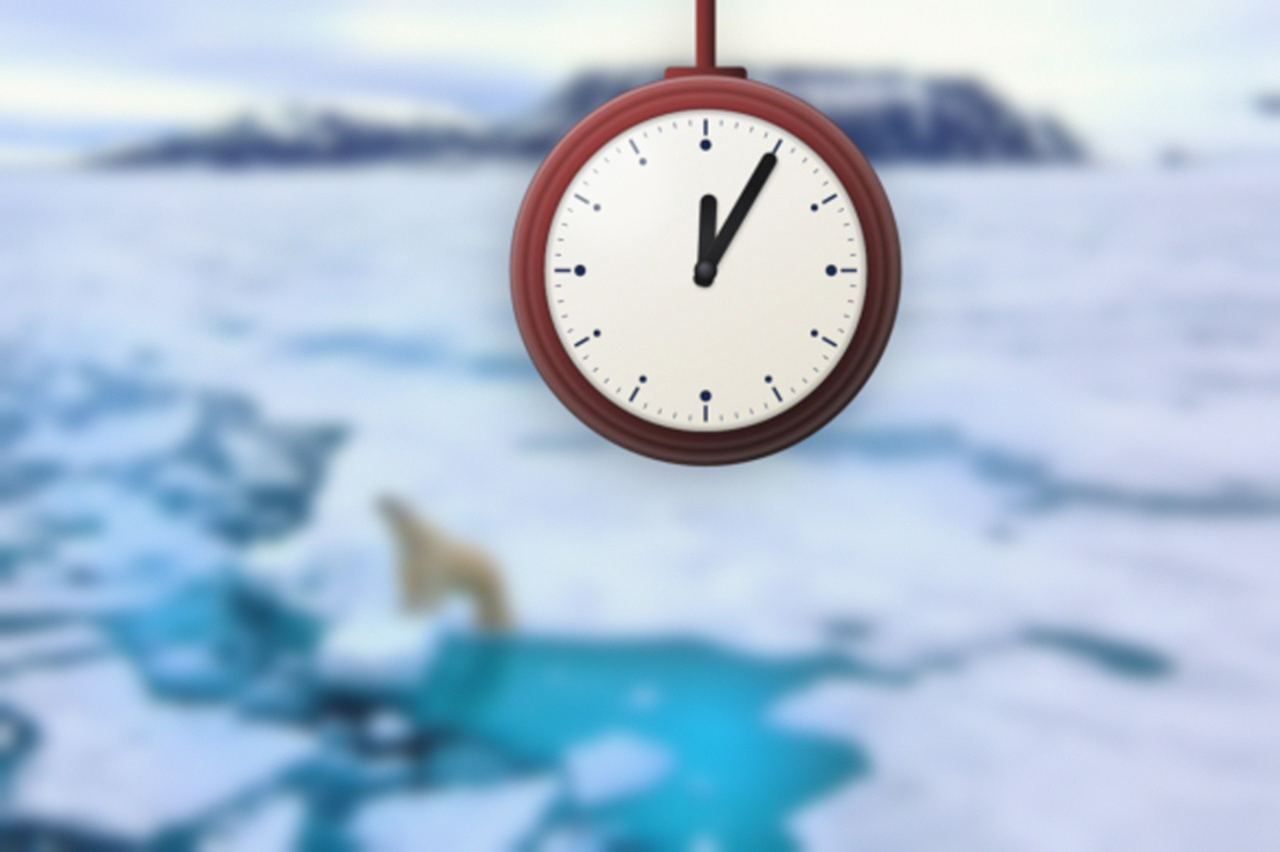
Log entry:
12h05
